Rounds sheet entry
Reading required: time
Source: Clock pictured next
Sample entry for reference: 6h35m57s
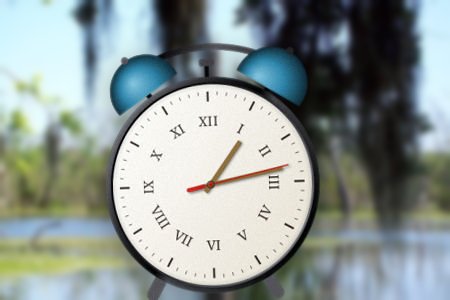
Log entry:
1h13m13s
